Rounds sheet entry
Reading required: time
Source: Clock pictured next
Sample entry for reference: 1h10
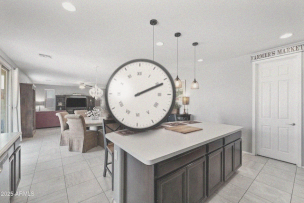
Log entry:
2h11
